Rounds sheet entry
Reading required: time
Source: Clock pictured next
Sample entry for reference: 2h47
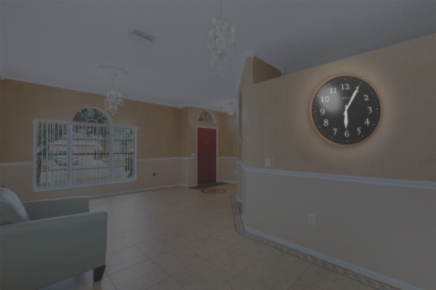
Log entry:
6h05
